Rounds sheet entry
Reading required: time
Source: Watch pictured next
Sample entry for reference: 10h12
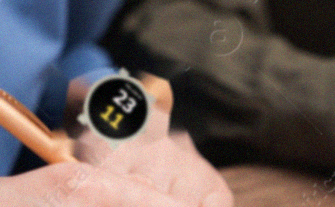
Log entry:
23h11
